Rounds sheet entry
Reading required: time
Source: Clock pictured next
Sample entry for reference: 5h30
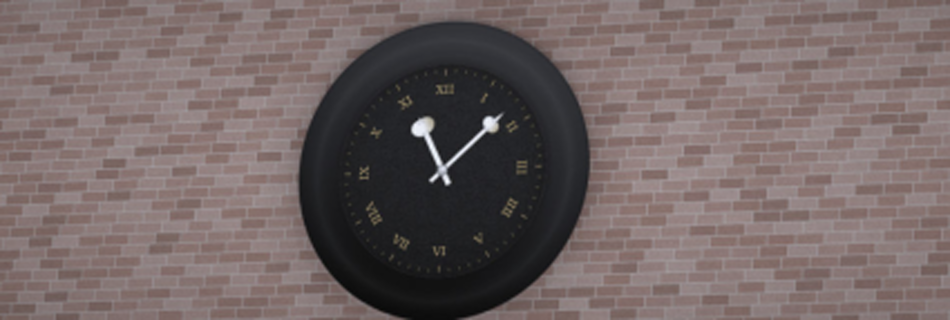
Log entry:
11h08
